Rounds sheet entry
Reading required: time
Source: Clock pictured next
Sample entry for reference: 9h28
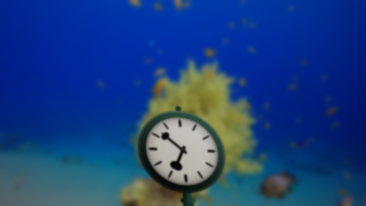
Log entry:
6h52
